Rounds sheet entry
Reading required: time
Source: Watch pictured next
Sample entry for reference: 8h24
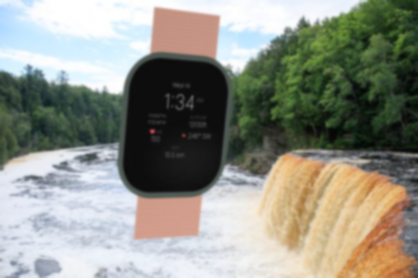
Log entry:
1h34
